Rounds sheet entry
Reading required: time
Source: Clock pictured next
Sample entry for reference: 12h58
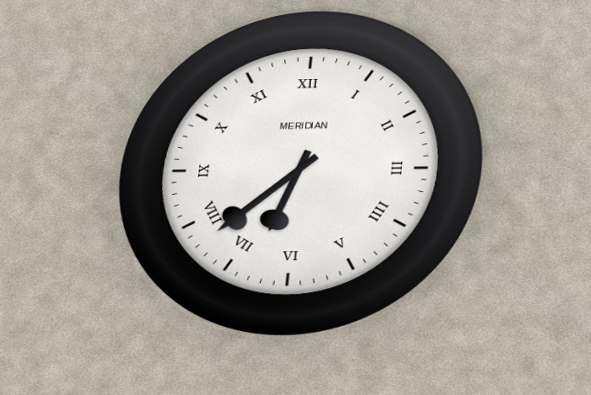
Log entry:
6h38
